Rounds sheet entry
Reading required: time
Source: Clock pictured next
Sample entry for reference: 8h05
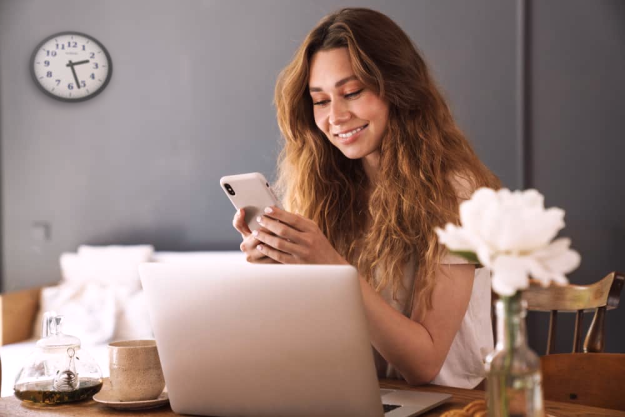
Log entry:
2h27
